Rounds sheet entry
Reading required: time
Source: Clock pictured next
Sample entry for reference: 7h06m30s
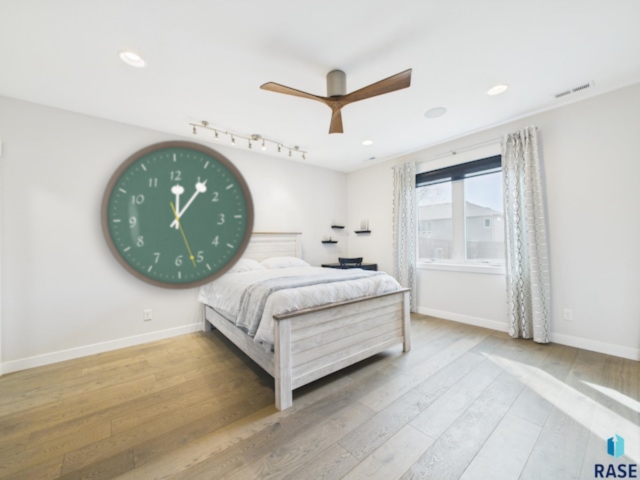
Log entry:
12h06m27s
